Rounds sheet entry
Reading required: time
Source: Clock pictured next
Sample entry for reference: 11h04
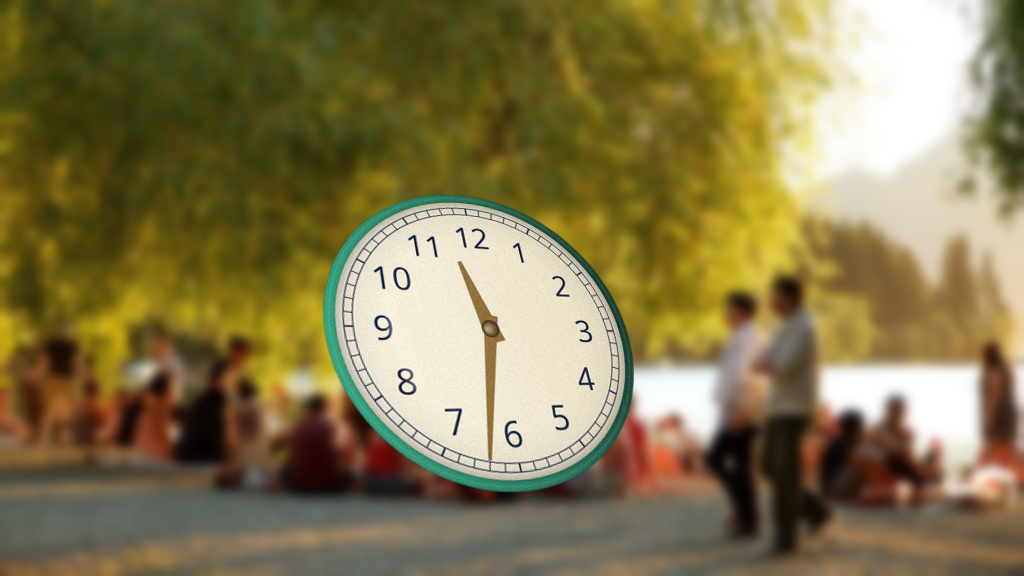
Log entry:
11h32
